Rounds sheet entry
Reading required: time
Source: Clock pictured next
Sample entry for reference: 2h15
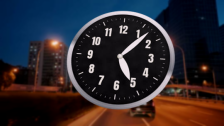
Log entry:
5h07
